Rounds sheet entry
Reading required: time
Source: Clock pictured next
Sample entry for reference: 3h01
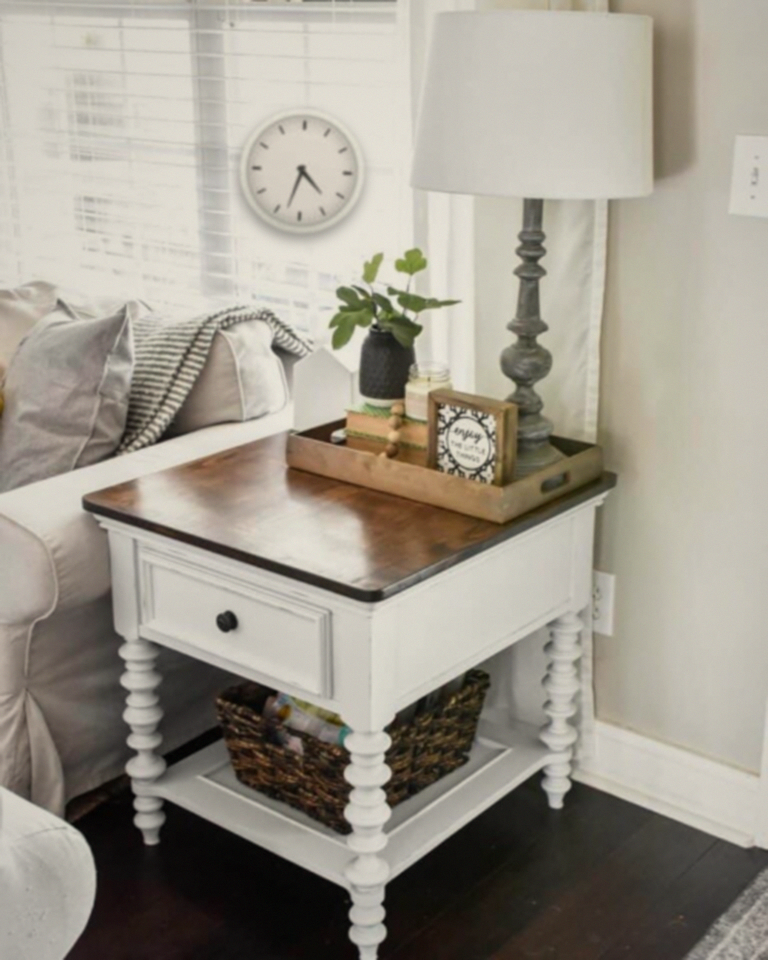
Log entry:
4h33
